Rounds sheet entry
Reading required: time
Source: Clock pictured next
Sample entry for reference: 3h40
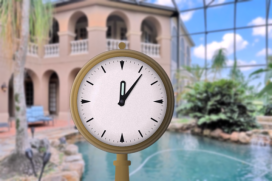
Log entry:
12h06
